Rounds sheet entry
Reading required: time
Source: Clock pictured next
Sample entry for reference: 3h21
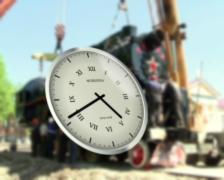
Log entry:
4h41
